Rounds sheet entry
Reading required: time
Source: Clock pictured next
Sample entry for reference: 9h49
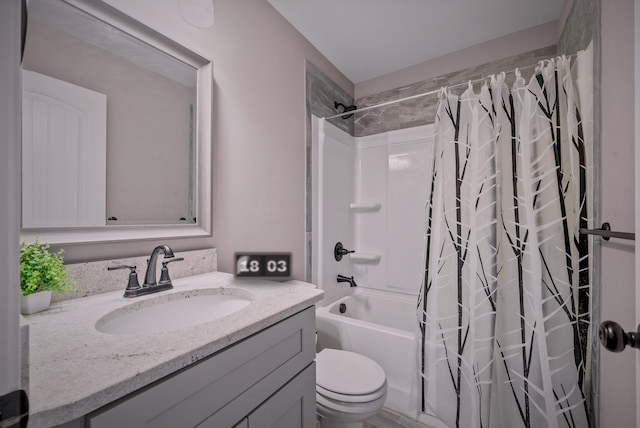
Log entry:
18h03
